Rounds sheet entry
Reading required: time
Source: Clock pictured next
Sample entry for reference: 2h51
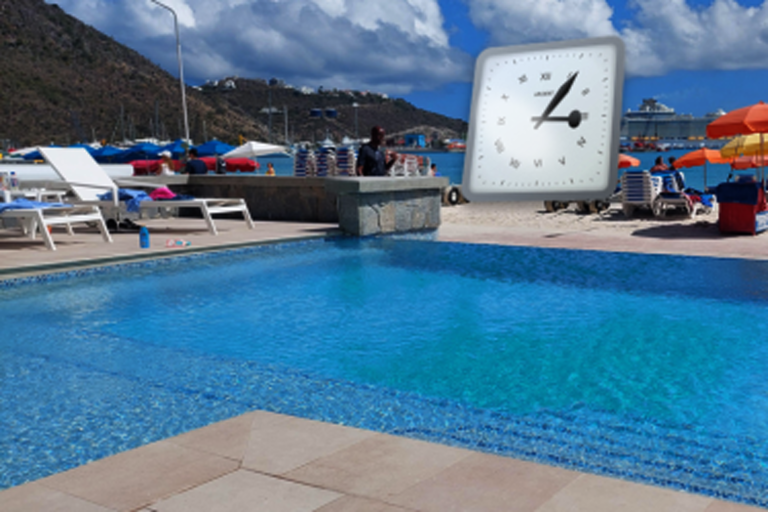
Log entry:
3h06
